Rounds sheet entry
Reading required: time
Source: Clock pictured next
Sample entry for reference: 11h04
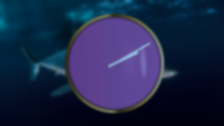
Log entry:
2h10
